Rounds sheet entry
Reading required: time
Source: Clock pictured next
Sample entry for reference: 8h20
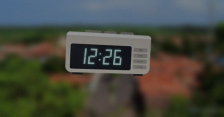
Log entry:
12h26
